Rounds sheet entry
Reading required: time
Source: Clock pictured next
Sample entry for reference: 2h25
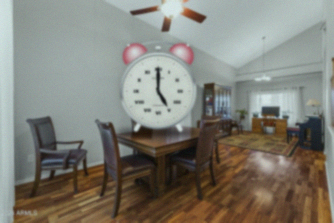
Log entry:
5h00
